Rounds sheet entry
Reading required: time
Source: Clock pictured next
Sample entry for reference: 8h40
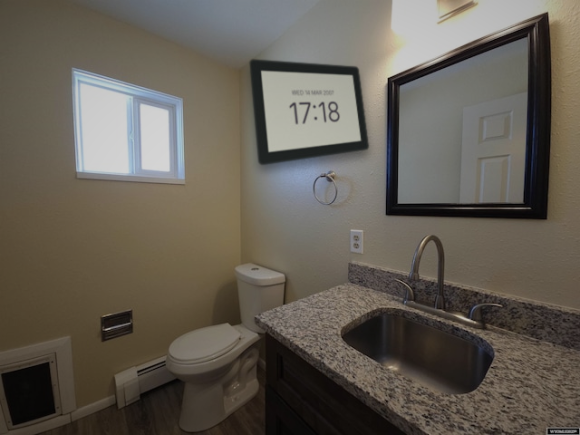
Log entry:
17h18
